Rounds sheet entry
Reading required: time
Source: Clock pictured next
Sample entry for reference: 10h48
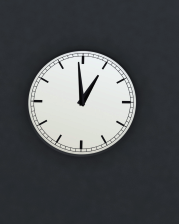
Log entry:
12h59
